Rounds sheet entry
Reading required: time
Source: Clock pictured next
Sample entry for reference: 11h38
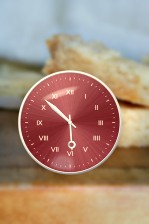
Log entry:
5h52
